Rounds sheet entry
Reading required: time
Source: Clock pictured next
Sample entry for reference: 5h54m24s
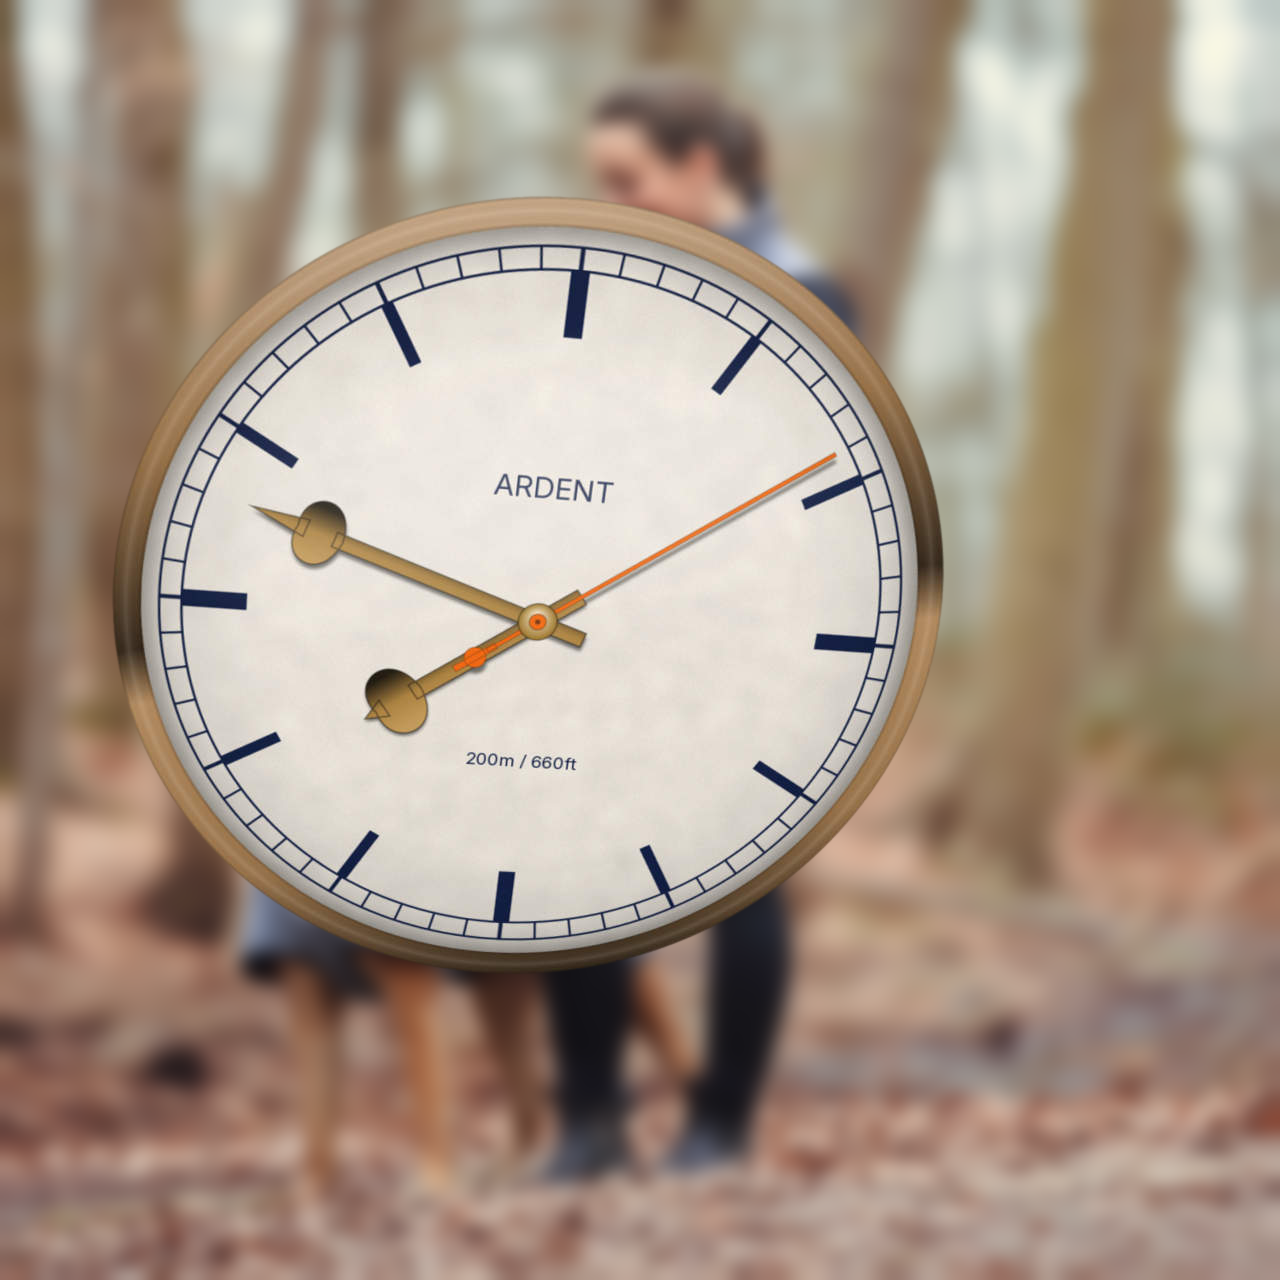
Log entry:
7h48m09s
